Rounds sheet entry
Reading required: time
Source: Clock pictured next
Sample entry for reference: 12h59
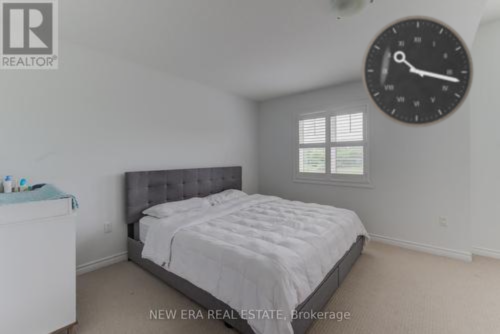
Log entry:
10h17
